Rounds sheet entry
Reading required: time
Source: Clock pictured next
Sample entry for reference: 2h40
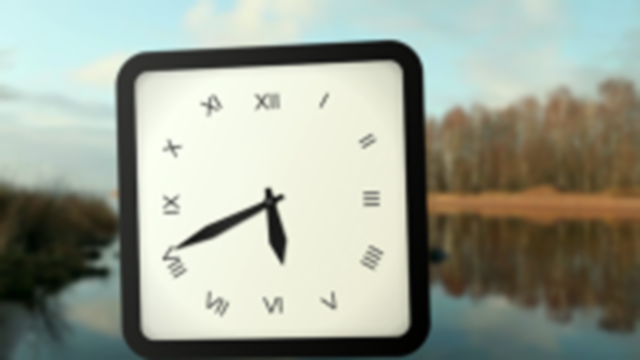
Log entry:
5h41
